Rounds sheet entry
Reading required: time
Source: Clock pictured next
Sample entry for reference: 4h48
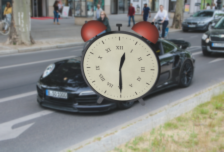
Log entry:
12h30
